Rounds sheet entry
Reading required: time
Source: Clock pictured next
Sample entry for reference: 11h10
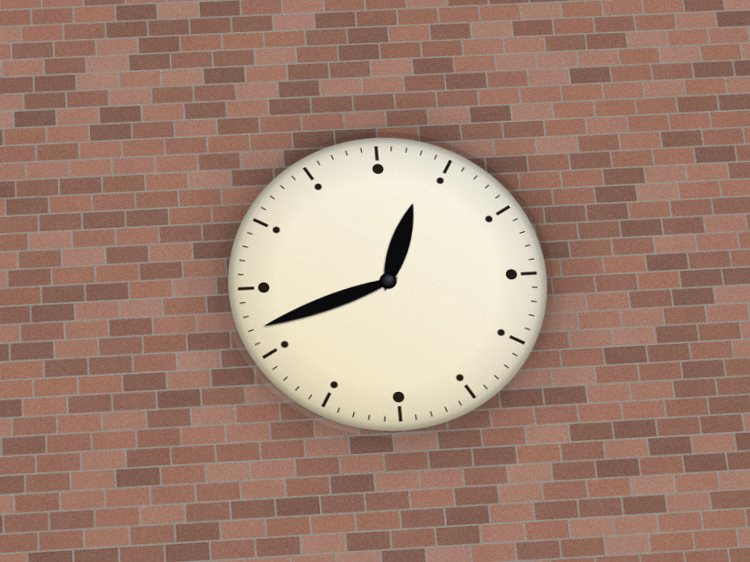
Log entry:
12h42
